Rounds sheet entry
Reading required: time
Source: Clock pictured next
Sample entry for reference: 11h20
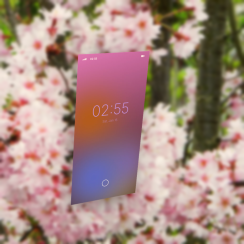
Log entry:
2h55
